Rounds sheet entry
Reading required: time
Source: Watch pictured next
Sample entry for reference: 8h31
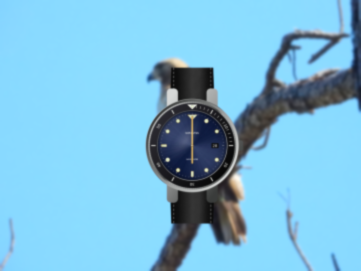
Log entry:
6h00
